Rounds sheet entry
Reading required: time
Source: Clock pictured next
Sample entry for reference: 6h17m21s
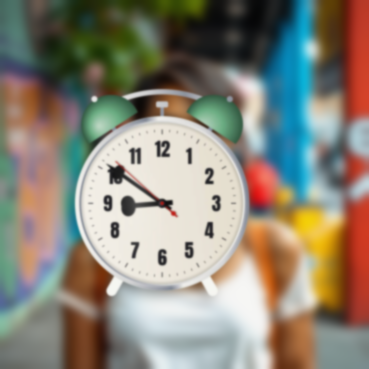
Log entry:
8h50m52s
